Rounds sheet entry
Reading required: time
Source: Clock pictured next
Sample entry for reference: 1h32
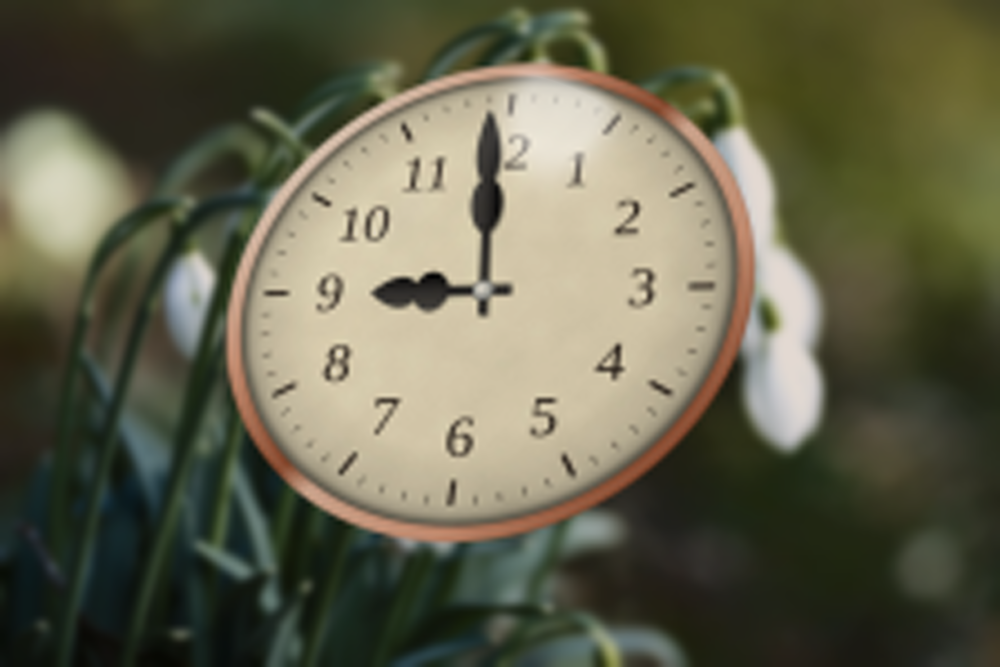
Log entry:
8h59
